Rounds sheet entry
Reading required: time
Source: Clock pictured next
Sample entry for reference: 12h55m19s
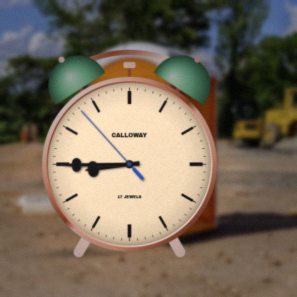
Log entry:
8h44m53s
